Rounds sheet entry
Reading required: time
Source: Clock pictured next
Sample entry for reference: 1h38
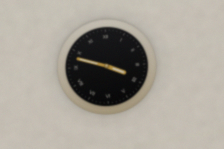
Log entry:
3h48
